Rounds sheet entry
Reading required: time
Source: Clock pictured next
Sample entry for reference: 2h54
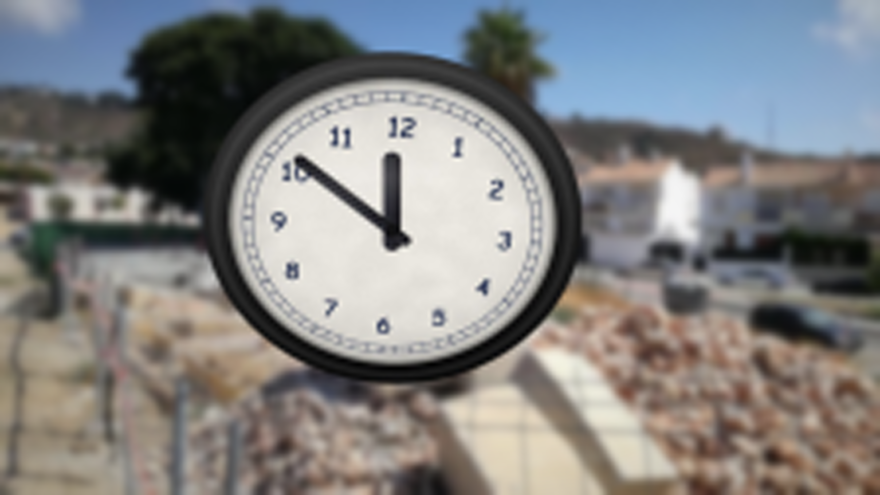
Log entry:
11h51
